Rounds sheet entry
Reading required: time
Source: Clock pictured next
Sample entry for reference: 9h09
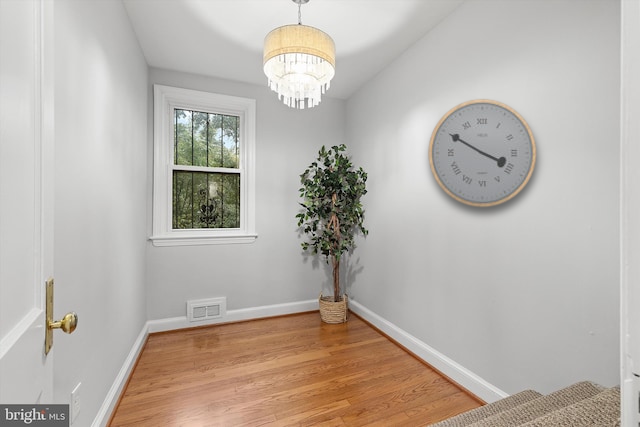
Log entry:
3h50
